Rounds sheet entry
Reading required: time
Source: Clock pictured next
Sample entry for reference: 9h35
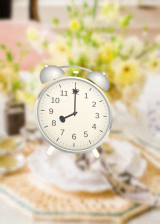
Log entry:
8h00
